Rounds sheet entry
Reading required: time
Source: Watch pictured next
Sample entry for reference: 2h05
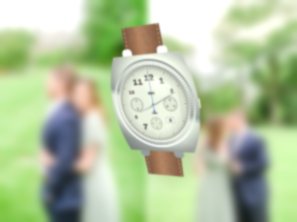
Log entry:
8h11
